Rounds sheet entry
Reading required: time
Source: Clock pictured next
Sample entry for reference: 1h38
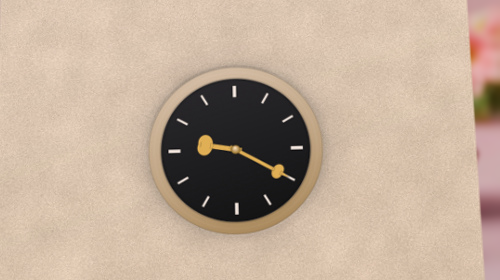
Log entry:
9h20
